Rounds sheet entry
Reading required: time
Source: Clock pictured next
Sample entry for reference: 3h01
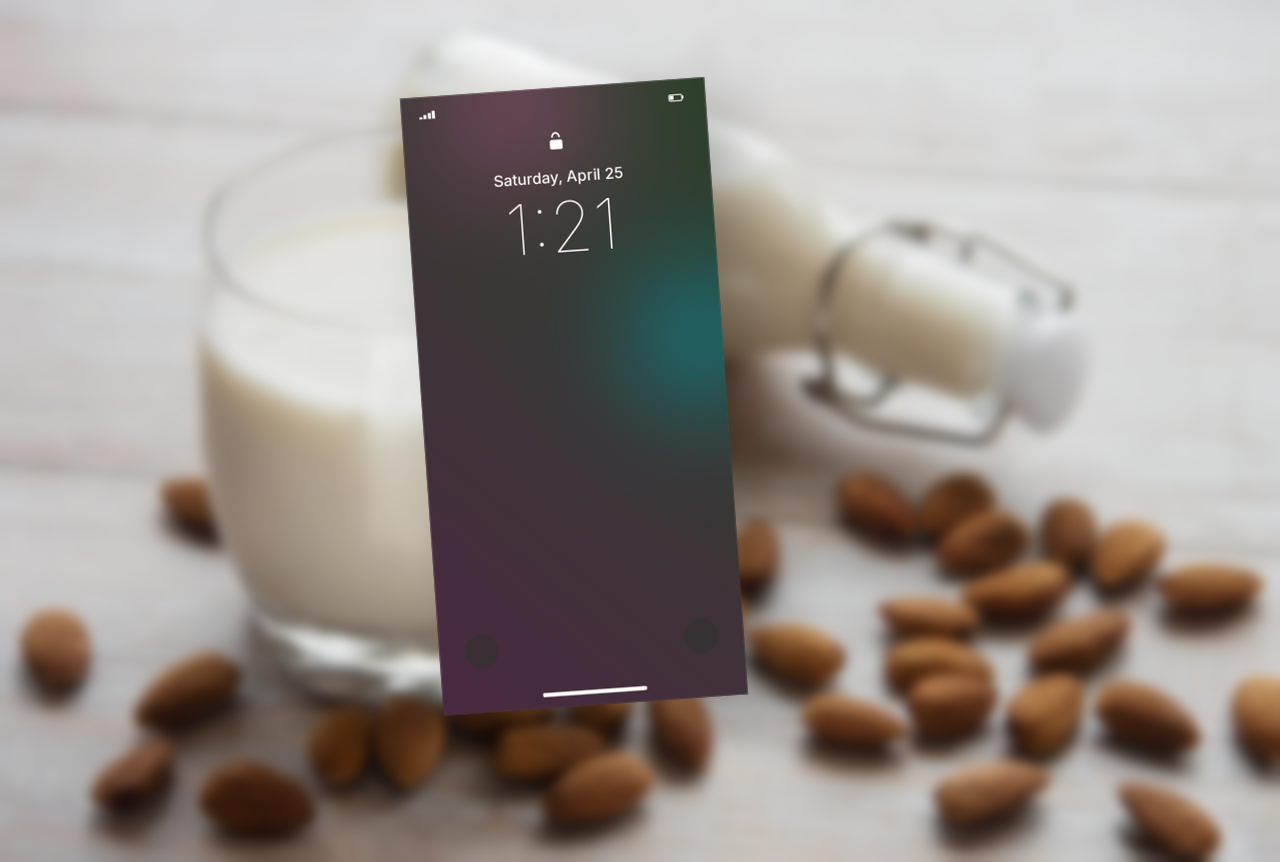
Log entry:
1h21
